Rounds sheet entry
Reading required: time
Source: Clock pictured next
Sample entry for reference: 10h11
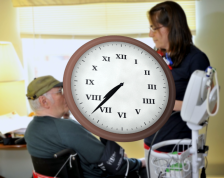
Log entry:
7h37
